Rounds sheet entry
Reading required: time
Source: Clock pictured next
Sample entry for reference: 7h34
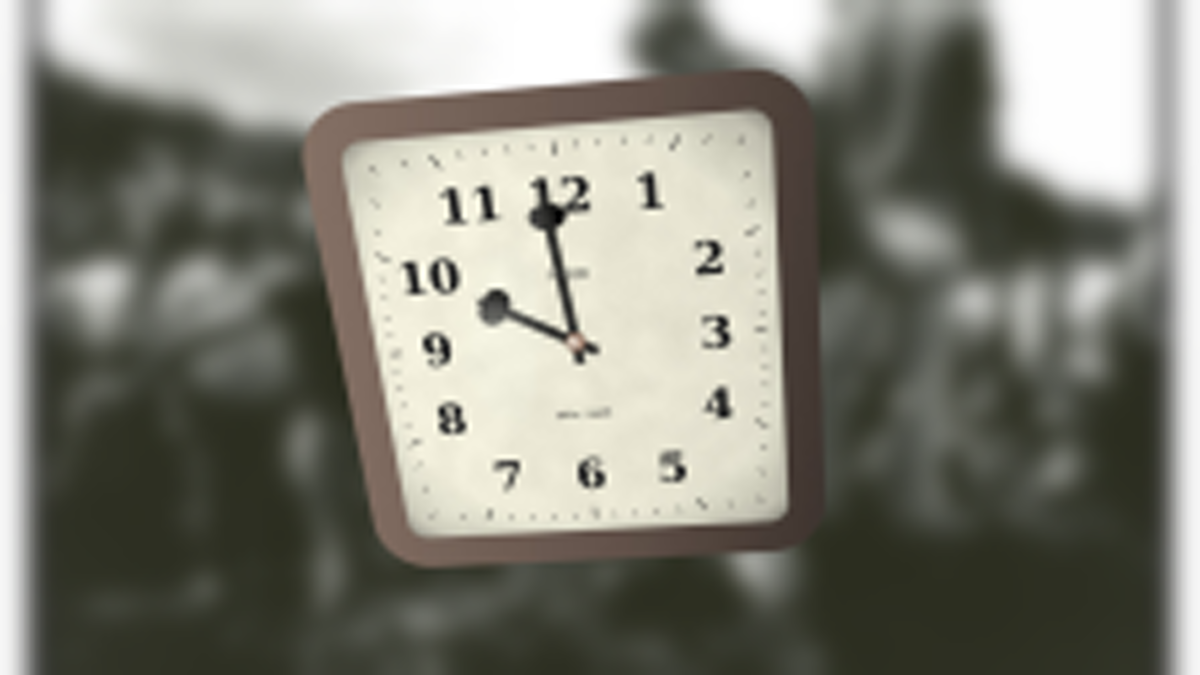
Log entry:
9h59
